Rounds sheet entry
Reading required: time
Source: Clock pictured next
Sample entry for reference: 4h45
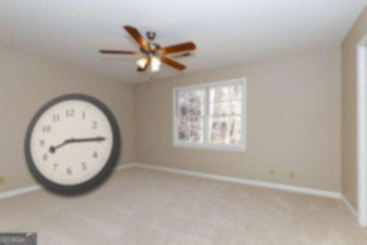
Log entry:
8h15
